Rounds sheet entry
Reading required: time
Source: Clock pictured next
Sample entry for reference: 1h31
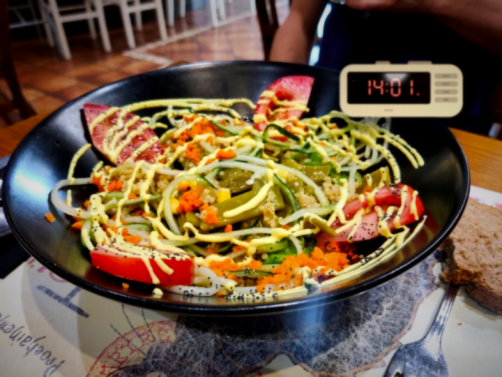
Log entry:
14h01
